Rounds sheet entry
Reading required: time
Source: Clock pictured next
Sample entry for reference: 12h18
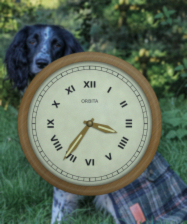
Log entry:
3h36
